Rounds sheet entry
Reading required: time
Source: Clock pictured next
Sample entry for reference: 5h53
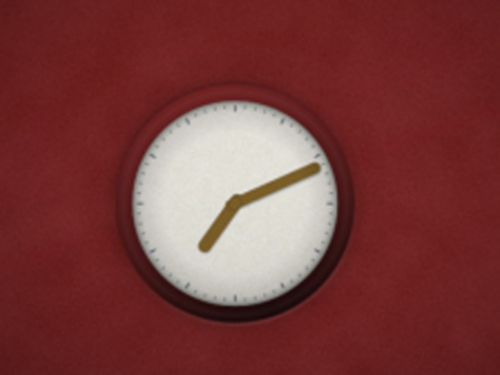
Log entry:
7h11
